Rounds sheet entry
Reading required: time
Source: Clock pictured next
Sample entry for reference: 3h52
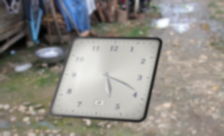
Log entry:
5h19
